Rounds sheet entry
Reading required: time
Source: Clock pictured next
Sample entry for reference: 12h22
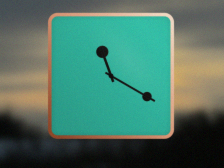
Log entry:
11h20
